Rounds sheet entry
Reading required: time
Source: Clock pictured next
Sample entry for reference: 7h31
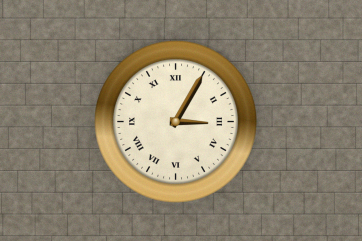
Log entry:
3h05
